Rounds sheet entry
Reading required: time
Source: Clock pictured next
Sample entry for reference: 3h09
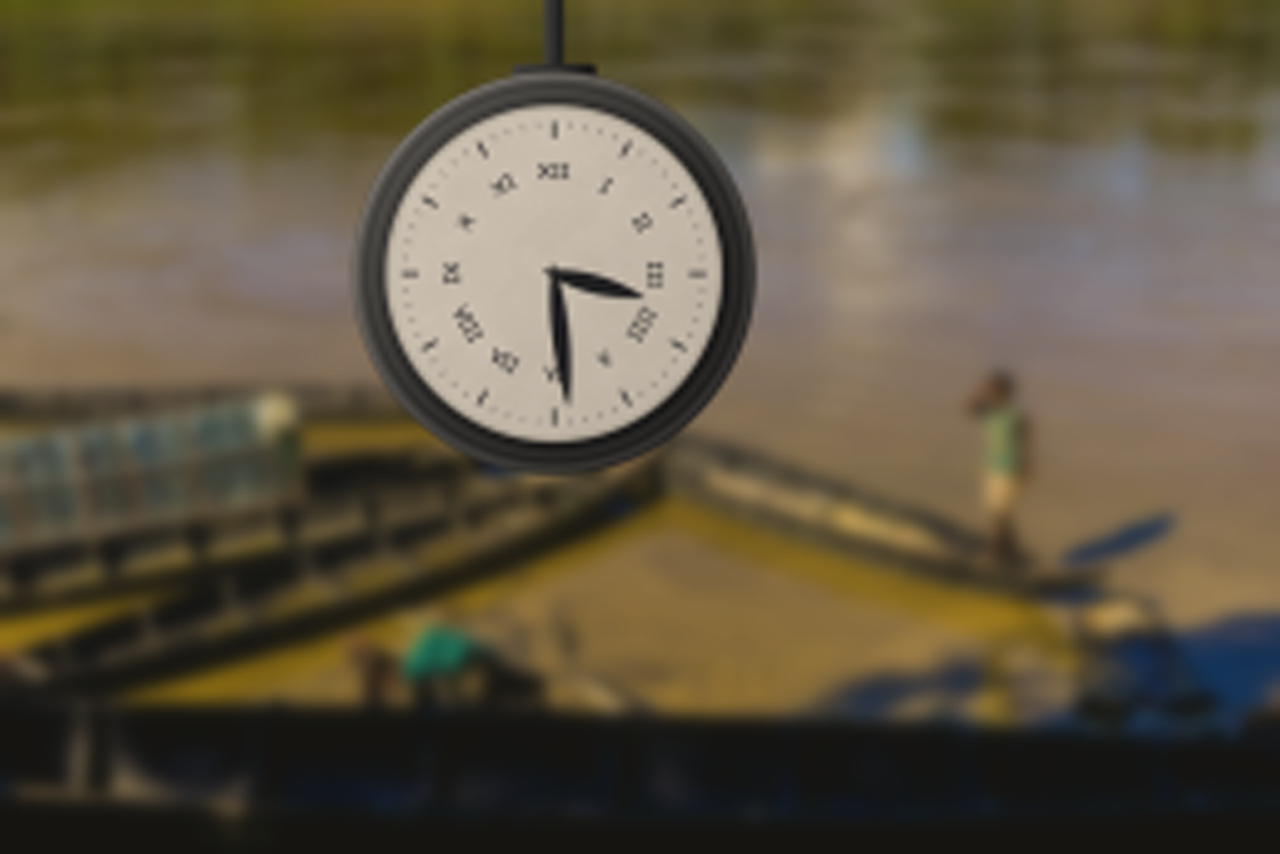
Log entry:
3h29
